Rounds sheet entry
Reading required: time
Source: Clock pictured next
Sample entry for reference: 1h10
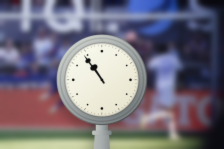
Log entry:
10h54
